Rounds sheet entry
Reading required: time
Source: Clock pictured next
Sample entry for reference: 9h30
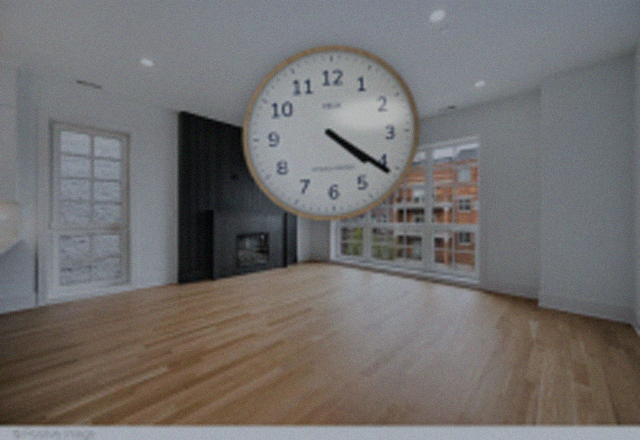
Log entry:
4h21
